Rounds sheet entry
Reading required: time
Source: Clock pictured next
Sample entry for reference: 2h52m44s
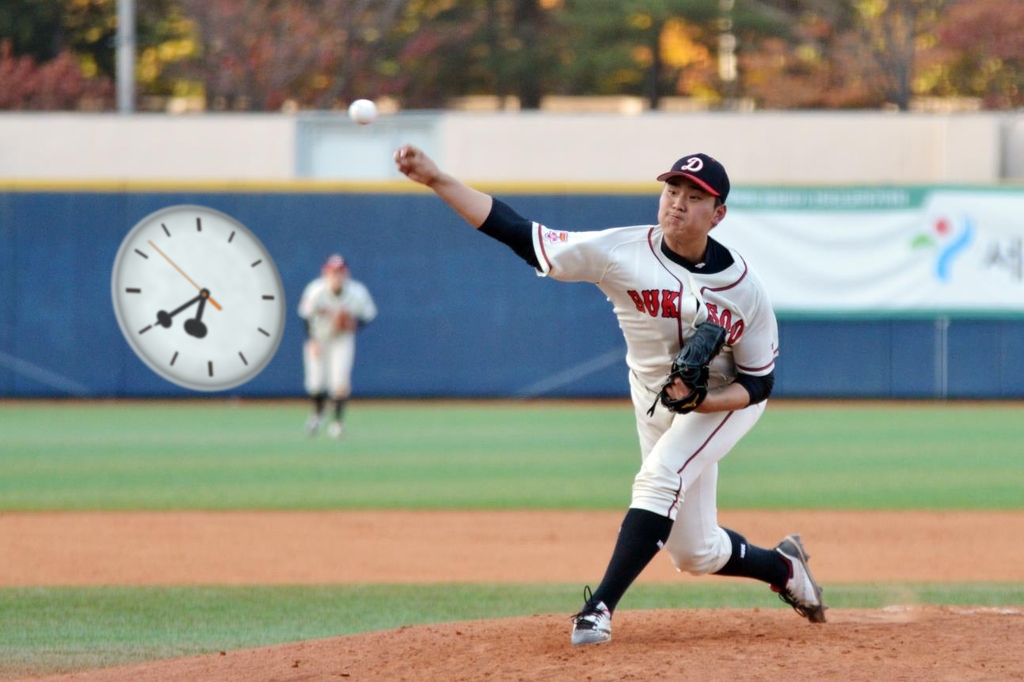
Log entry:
6h39m52s
